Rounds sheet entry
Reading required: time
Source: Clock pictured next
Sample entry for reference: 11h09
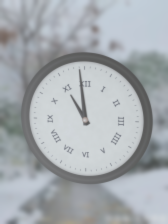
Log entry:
10h59
